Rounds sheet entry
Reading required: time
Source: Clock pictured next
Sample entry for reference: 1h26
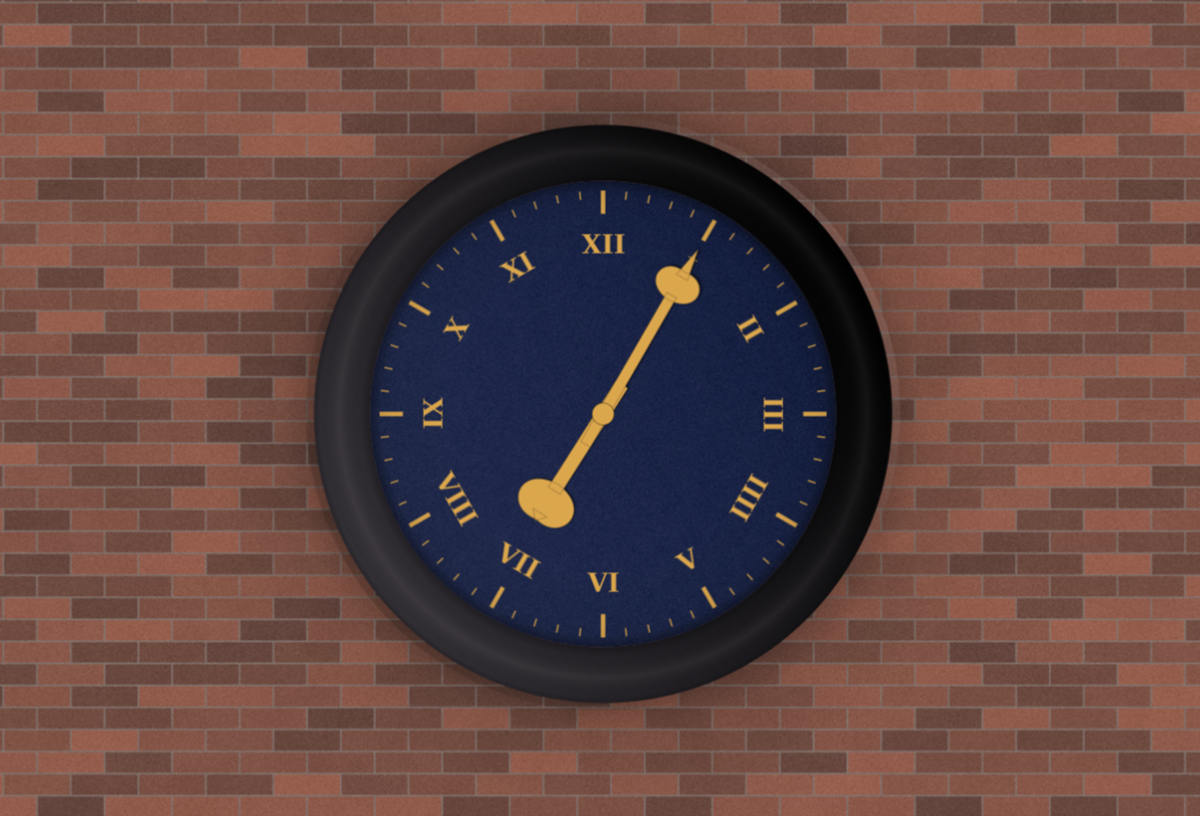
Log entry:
7h05
